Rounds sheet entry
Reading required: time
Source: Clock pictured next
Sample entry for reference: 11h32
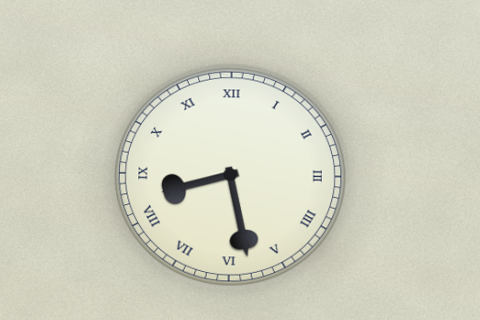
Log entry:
8h28
